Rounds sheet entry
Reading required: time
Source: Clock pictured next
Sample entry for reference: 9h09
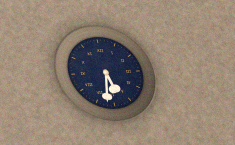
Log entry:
5h32
